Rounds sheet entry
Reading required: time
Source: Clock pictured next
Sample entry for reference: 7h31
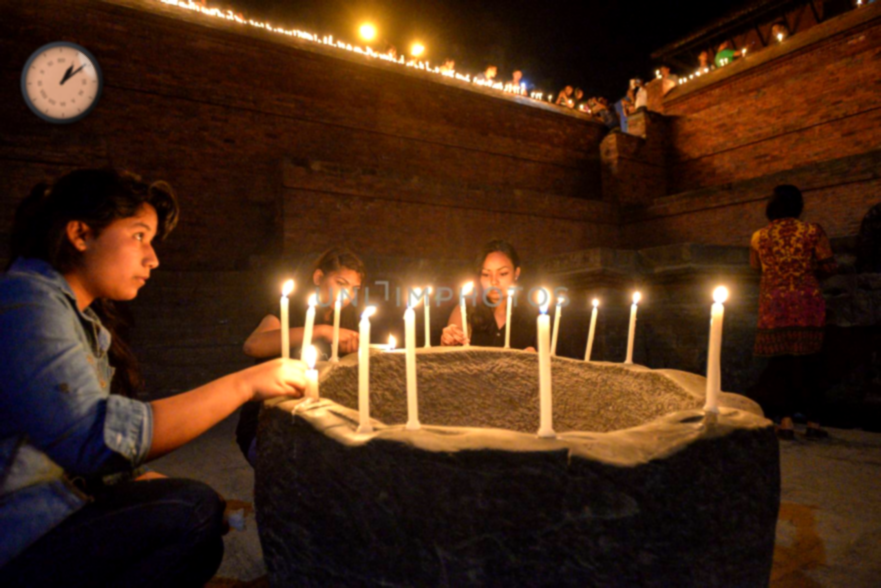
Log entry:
1h09
